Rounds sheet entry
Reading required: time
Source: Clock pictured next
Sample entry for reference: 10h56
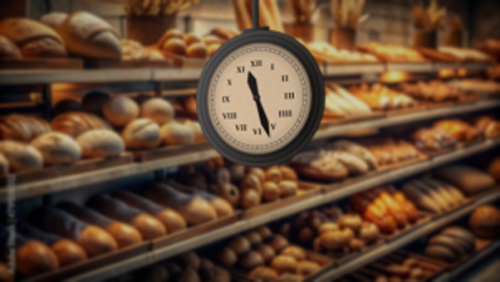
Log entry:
11h27
